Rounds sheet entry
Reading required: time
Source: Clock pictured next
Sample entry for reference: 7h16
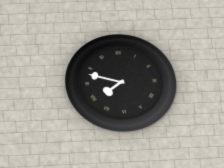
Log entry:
7h48
